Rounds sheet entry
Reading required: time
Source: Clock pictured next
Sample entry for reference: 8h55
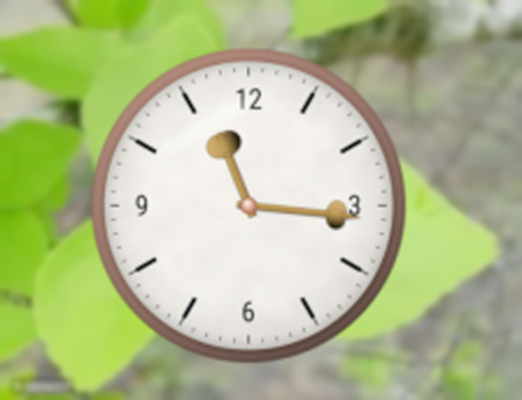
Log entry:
11h16
